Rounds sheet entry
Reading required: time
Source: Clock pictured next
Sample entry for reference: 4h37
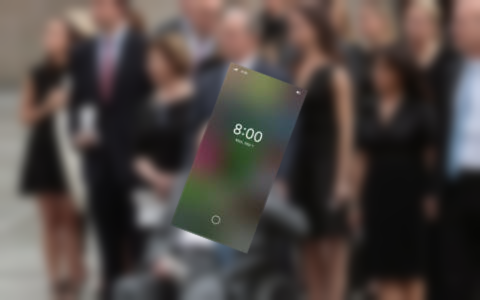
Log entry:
8h00
